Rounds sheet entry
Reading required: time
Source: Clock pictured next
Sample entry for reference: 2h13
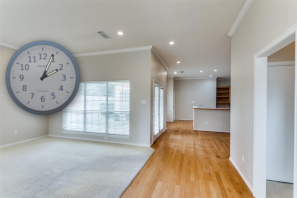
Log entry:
2h04
